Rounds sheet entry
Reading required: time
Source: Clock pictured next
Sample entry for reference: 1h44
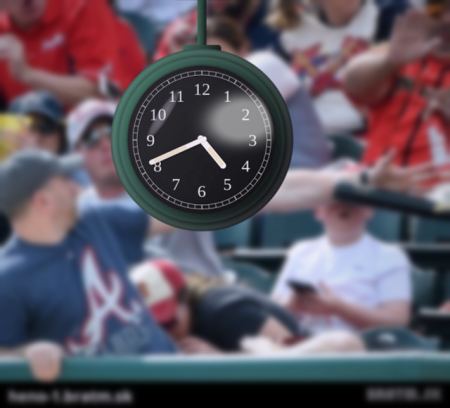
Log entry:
4h41
